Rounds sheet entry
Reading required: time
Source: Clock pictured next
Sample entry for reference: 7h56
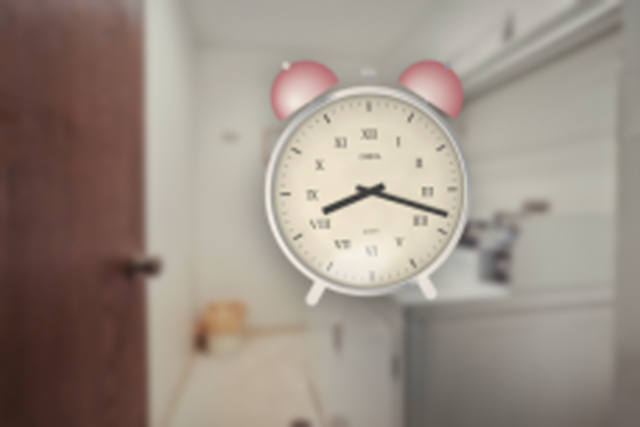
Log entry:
8h18
